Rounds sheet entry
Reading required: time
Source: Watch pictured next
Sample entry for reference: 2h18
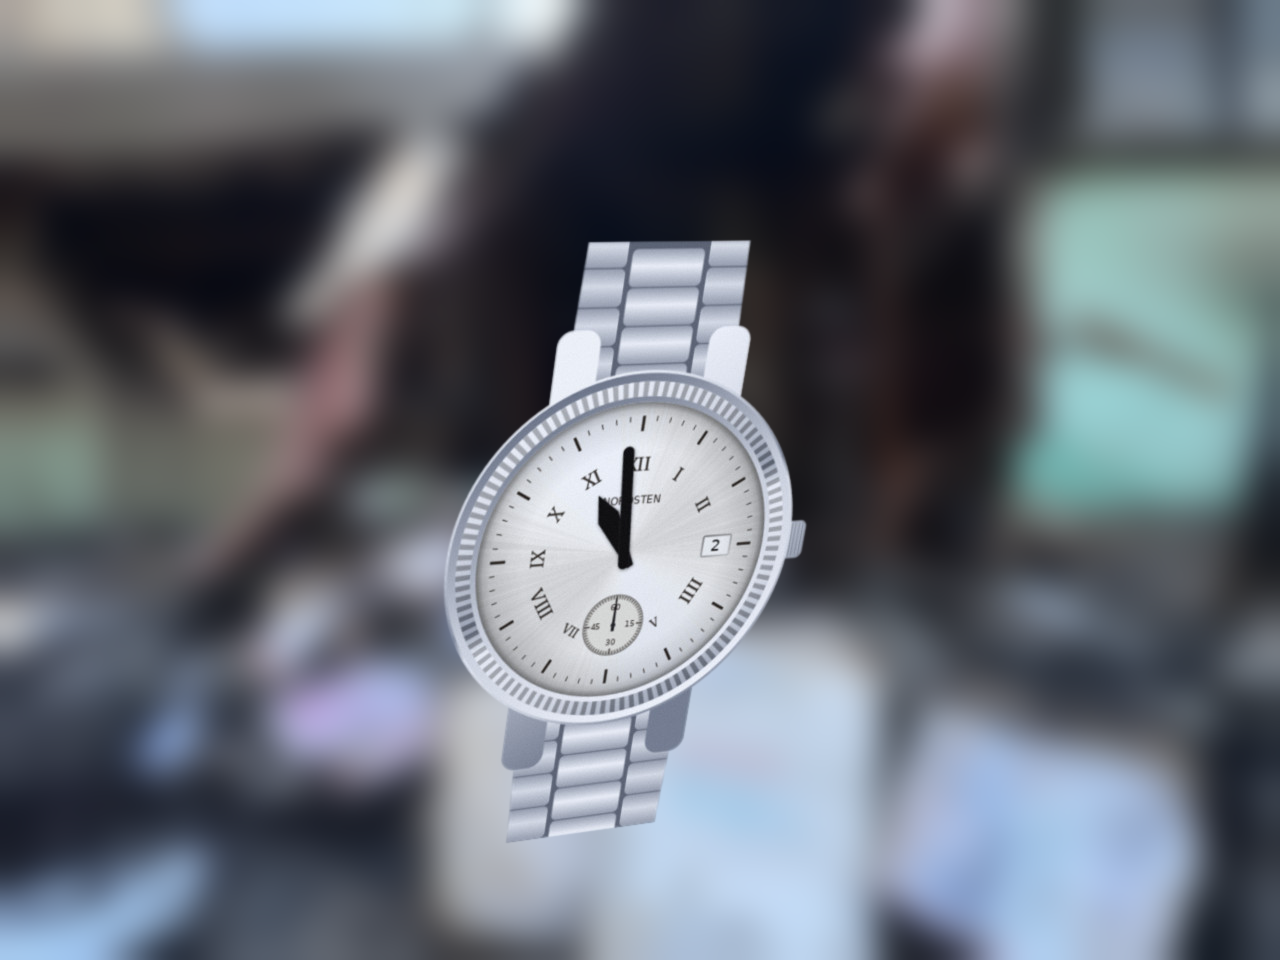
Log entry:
10h59
